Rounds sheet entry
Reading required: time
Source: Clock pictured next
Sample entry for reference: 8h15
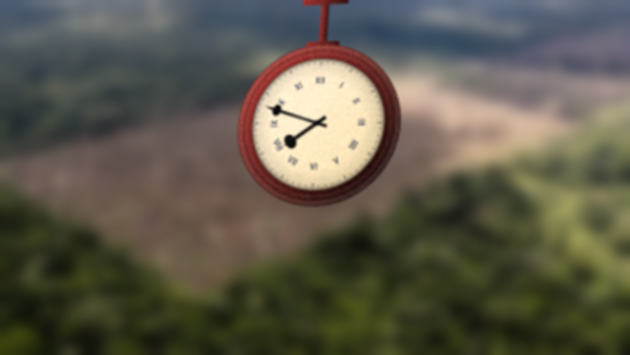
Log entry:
7h48
